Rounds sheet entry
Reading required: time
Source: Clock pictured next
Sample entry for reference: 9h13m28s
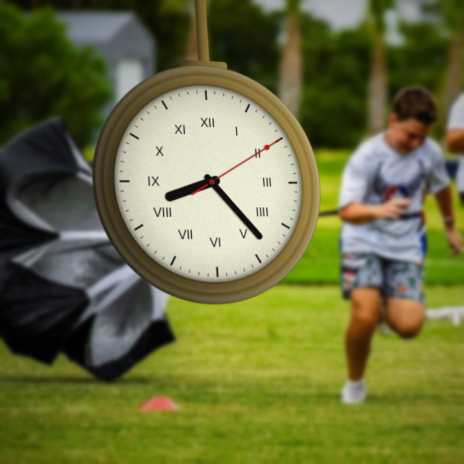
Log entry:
8h23m10s
